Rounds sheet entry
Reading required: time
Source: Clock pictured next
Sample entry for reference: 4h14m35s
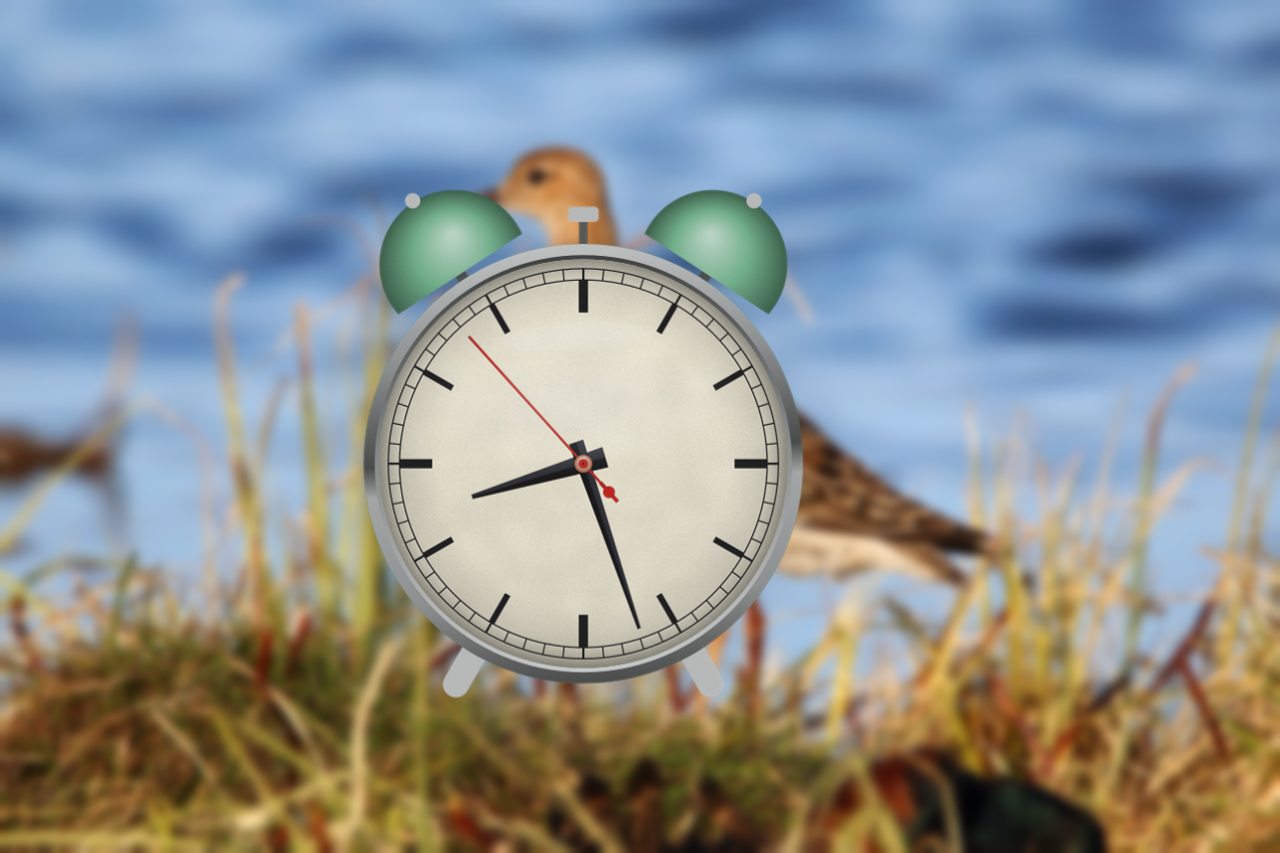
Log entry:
8h26m53s
